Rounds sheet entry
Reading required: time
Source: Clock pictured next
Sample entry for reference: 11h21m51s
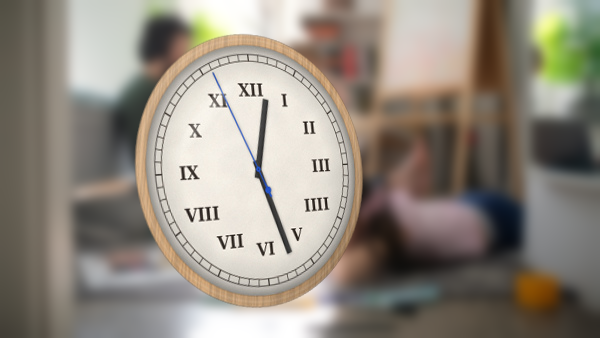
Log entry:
12h26m56s
